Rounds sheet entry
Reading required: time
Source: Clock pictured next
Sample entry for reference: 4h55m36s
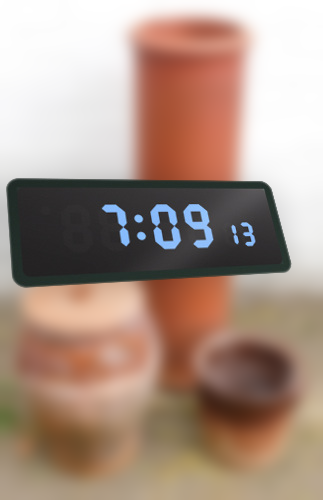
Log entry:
7h09m13s
